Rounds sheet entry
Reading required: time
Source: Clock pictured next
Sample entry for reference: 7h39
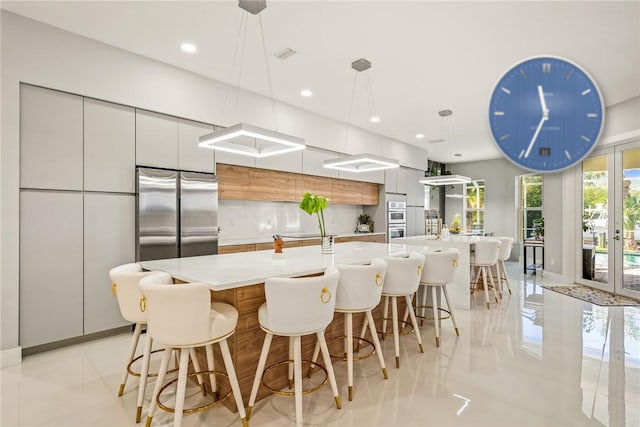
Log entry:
11h34
